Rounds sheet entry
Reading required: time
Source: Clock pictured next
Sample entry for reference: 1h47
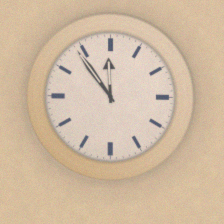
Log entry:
11h54
